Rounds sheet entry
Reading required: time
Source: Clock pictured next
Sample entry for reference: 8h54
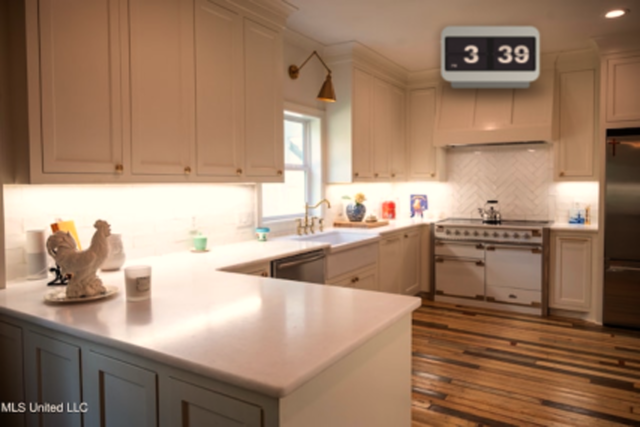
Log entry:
3h39
